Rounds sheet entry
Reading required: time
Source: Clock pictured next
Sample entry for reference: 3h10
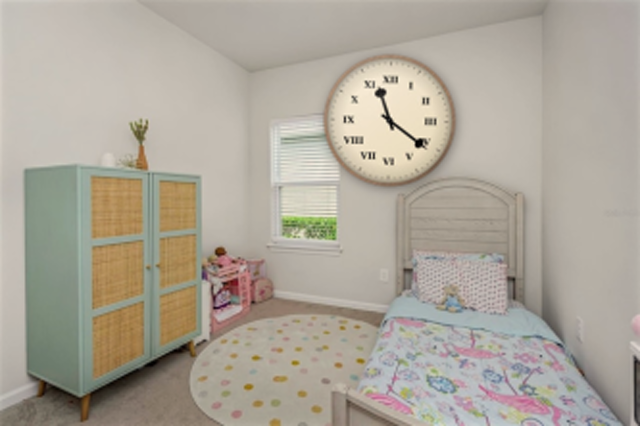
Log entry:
11h21
